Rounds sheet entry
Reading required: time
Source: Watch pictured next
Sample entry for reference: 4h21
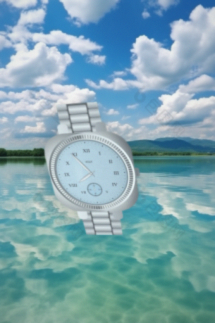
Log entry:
7h54
